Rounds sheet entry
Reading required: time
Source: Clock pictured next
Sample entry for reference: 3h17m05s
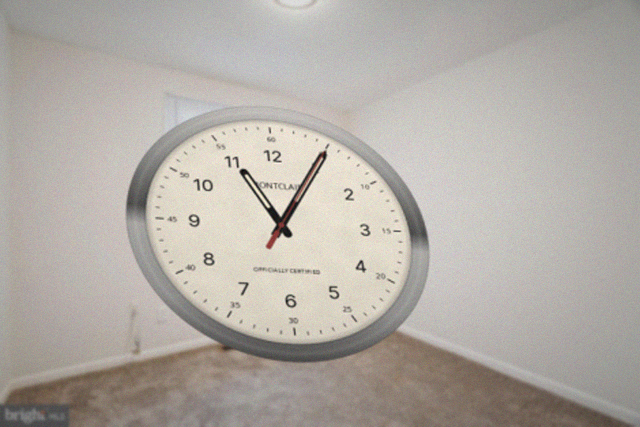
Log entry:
11h05m05s
